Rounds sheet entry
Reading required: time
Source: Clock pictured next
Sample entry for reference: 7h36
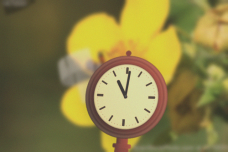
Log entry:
11h01
